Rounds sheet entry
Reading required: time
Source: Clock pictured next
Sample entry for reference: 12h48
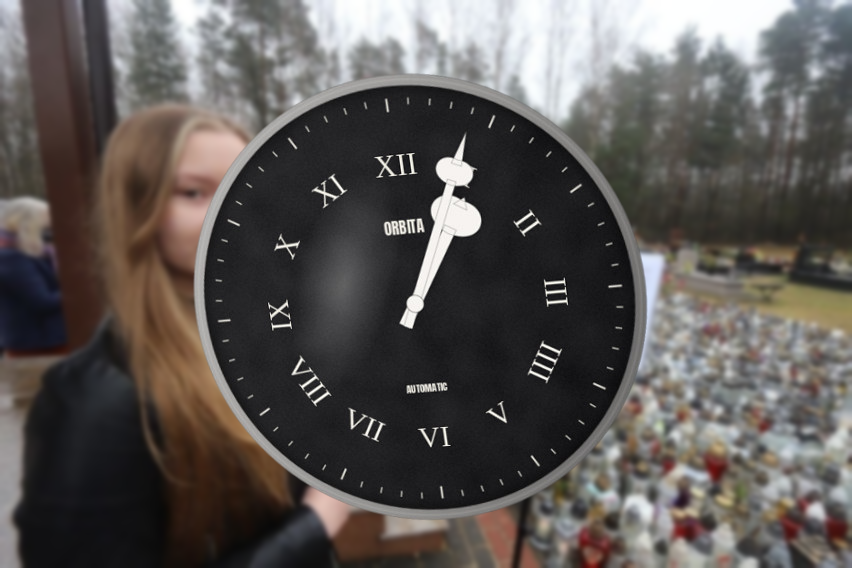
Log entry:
1h04
